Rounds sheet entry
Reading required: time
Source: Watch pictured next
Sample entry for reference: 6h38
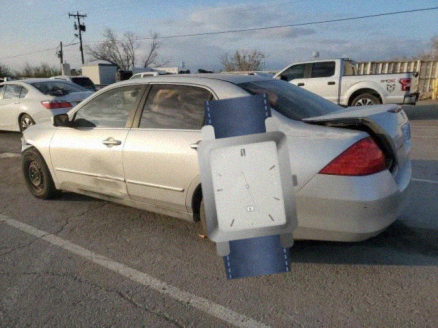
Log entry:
11h27
